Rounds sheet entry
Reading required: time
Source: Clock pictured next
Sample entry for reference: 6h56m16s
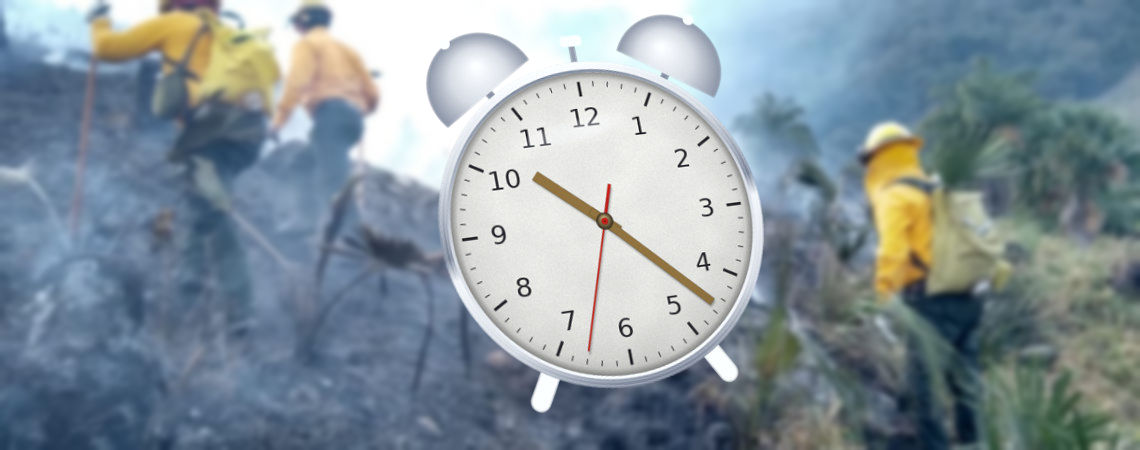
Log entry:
10h22m33s
